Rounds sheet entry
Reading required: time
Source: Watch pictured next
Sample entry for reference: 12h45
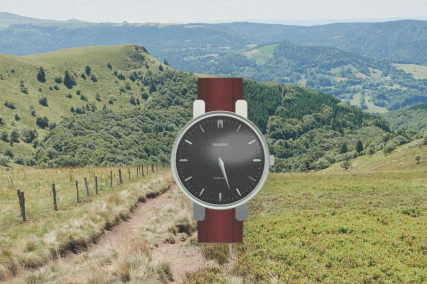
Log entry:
5h27
